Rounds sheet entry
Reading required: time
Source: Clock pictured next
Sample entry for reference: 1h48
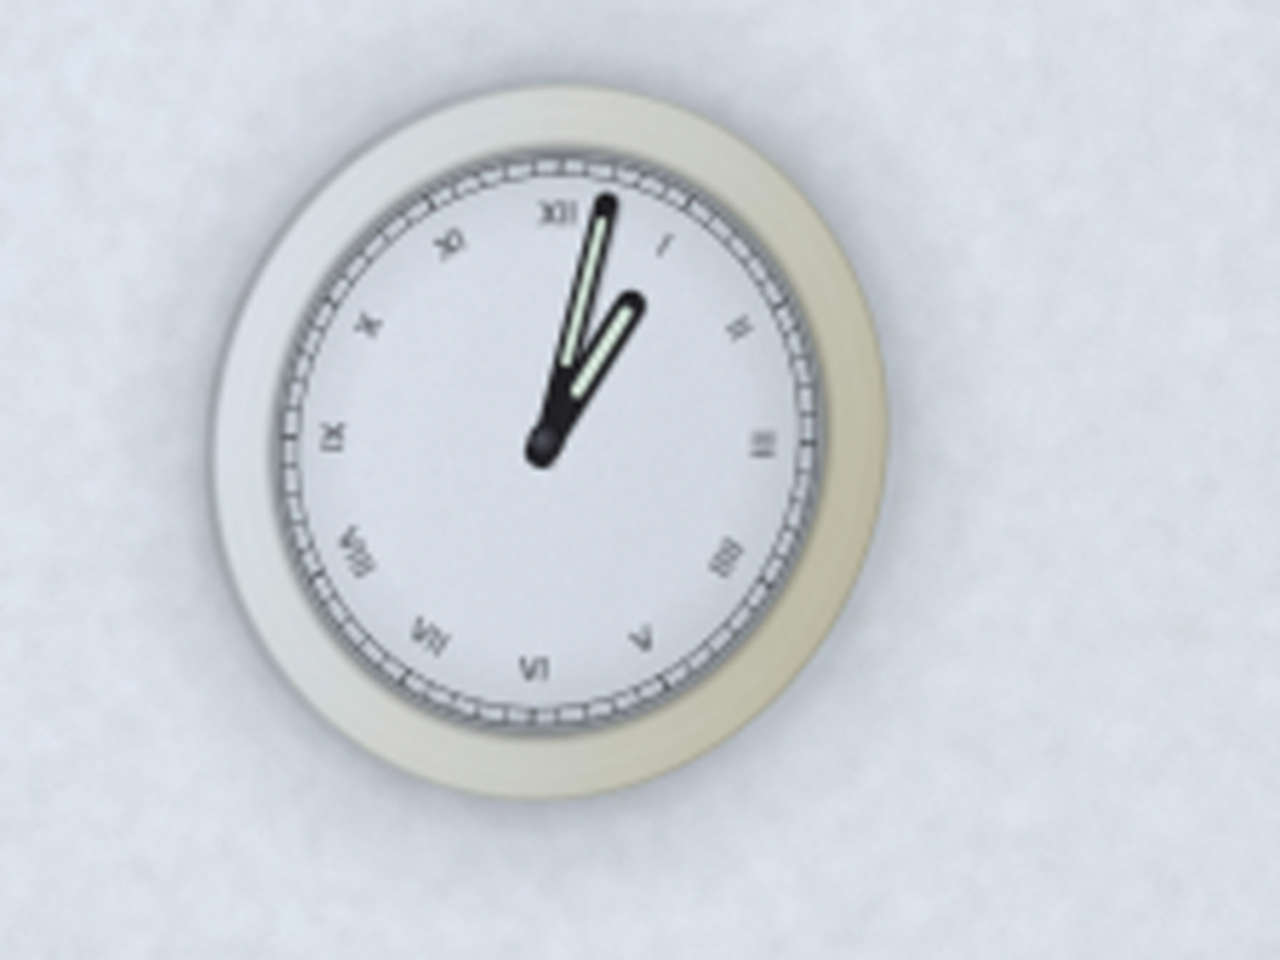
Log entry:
1h02
